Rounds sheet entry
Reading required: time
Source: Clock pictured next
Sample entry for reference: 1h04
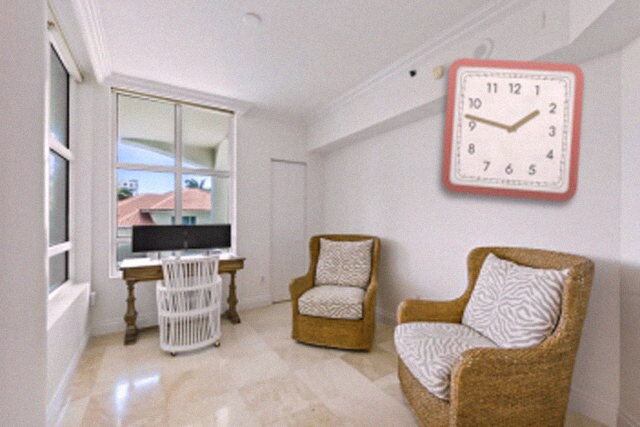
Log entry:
1h47
